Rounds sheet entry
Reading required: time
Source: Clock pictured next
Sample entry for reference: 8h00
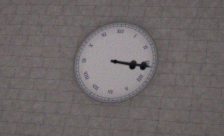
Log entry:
3h16
